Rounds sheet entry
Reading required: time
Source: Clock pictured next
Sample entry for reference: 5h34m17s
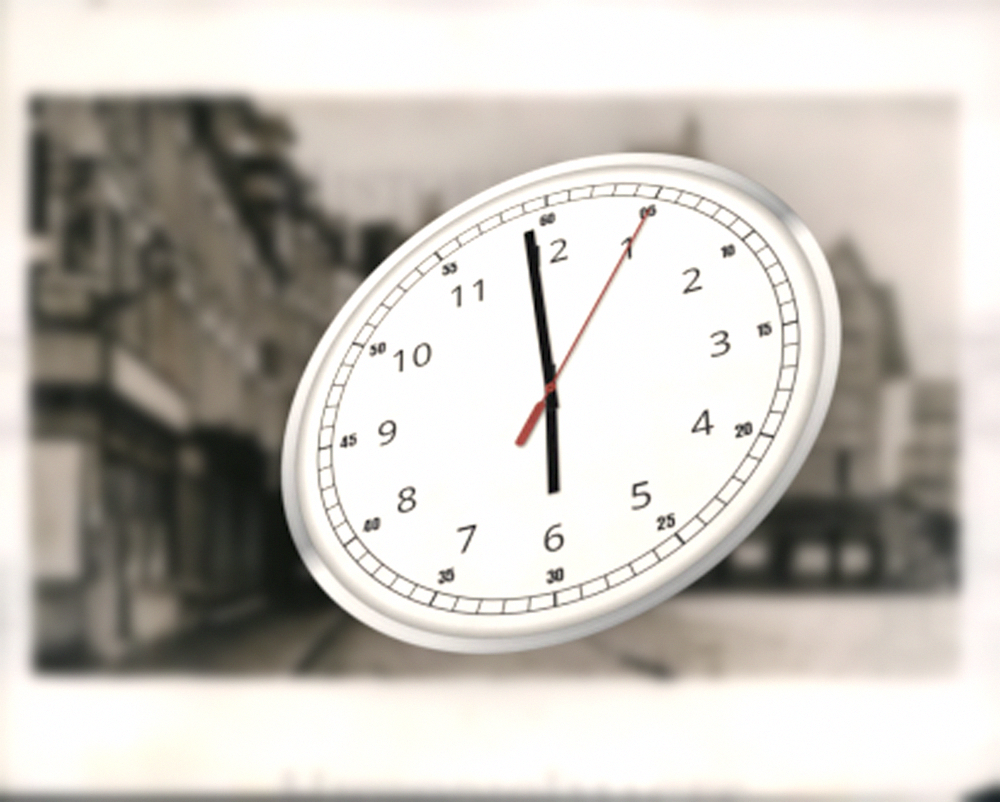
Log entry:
5h59m05s
